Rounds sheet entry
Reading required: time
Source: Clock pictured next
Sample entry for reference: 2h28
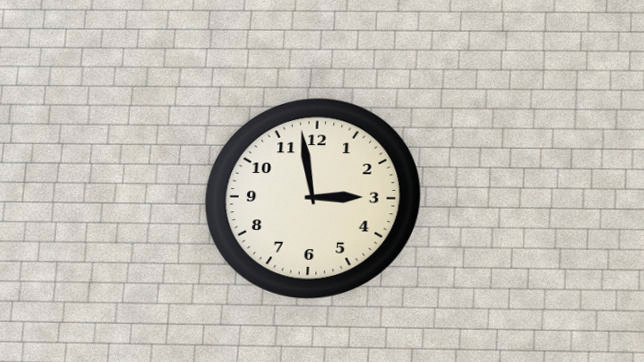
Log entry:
2h58
